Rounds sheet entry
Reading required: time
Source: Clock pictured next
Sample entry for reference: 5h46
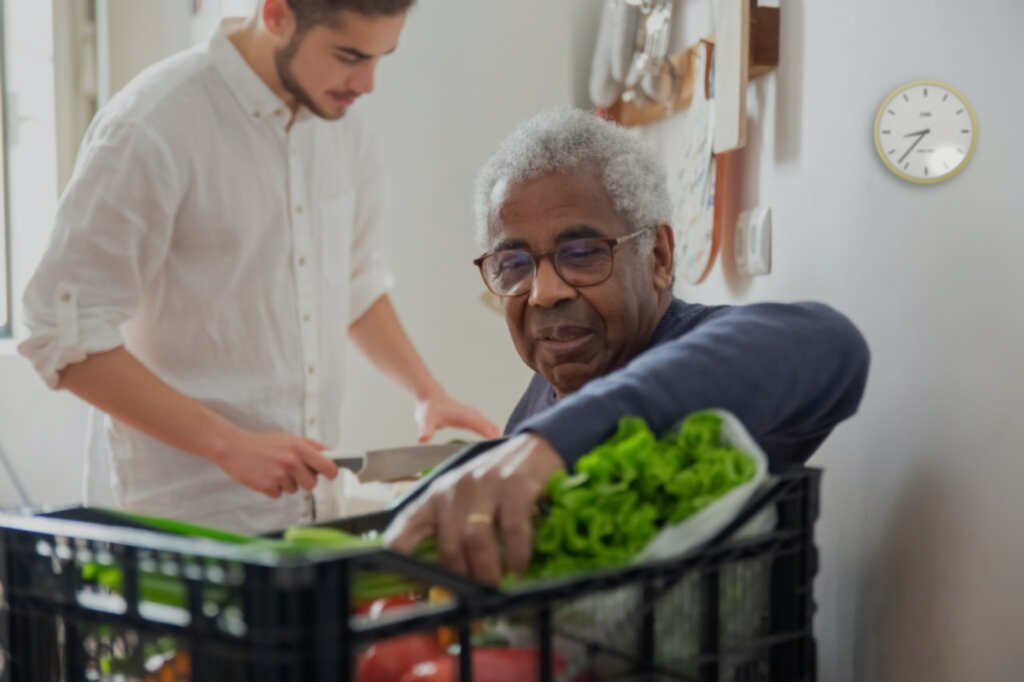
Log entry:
8h37
